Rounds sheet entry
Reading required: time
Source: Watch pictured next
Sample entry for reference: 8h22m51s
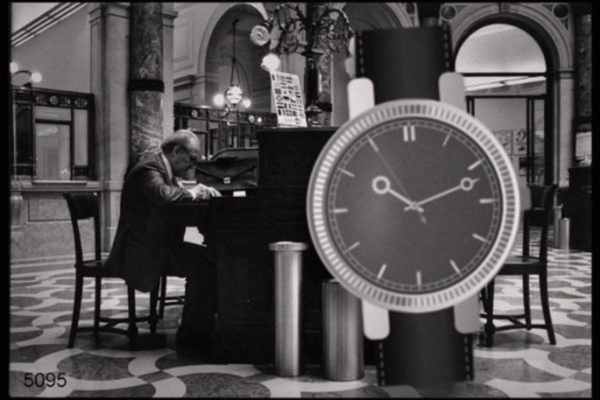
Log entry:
10h11m55s
